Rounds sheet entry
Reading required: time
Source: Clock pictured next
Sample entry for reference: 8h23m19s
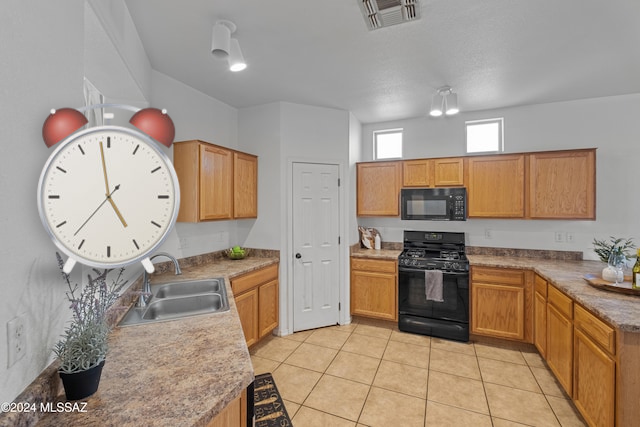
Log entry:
4h58m37s
